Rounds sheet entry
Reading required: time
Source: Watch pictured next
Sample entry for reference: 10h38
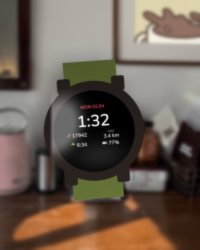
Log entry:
1h32
